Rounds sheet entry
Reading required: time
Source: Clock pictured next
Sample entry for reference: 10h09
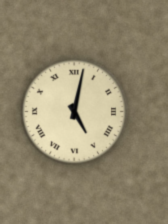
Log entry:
5h02
